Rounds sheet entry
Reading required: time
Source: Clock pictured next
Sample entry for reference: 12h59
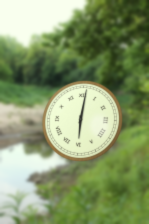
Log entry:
6h01
